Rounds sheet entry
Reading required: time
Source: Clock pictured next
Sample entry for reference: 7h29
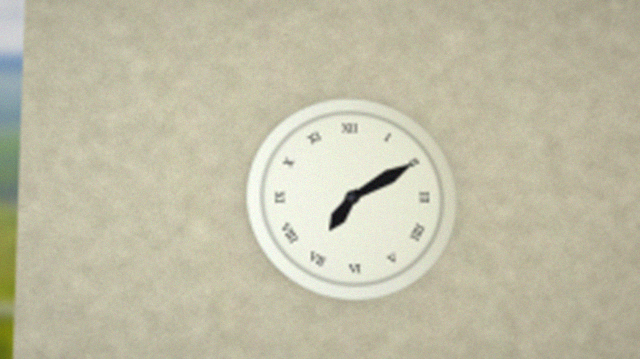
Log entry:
7h10
